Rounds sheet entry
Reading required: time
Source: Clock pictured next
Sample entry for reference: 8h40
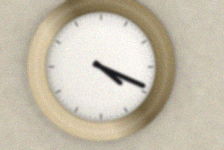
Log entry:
4h19
